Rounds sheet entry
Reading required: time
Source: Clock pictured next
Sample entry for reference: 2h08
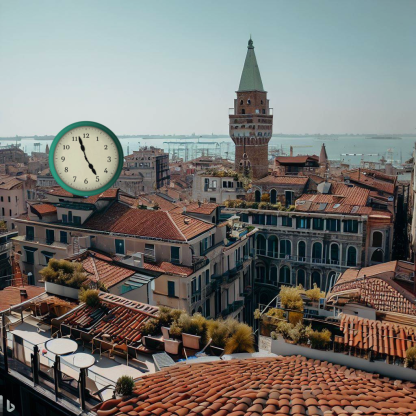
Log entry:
4h57
